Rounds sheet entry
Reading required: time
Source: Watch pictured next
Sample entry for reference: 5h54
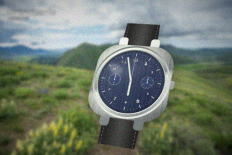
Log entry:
5h57
